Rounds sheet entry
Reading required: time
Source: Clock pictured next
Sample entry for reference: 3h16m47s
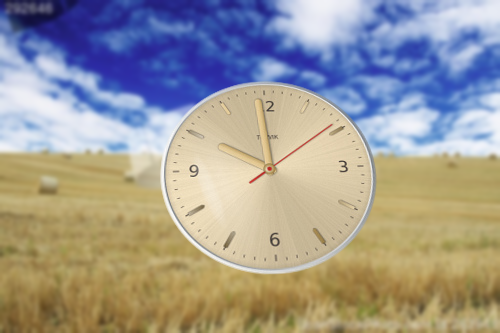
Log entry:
9h59m09s
